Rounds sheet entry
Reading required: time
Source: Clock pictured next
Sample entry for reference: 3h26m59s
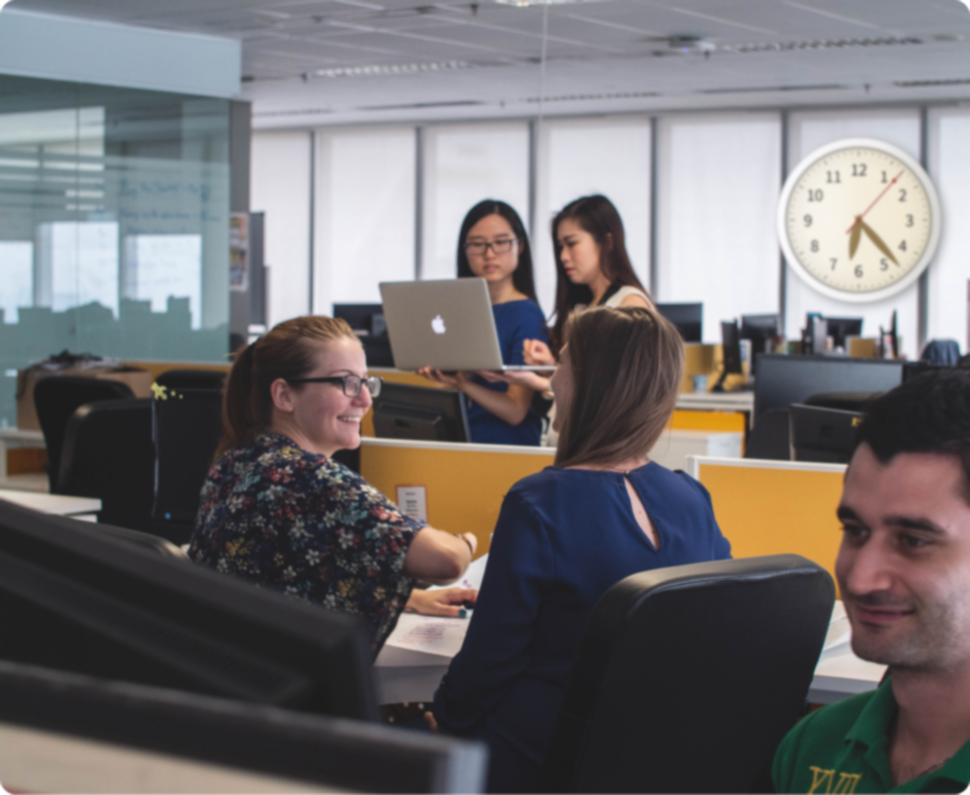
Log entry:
6h23m07s
